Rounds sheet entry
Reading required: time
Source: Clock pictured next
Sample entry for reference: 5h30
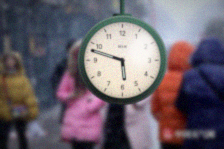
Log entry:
5h48
